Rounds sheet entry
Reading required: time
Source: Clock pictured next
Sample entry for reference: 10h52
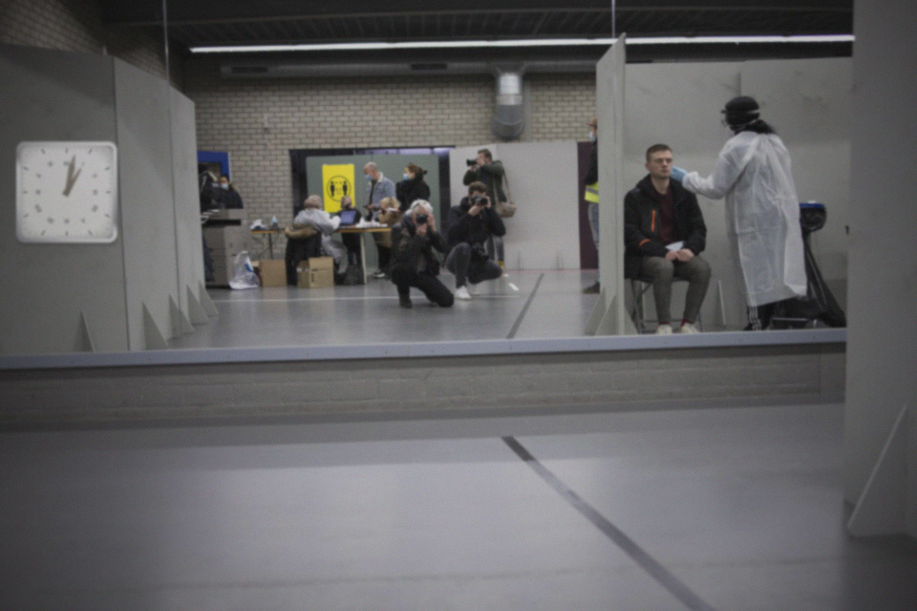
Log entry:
1h02
